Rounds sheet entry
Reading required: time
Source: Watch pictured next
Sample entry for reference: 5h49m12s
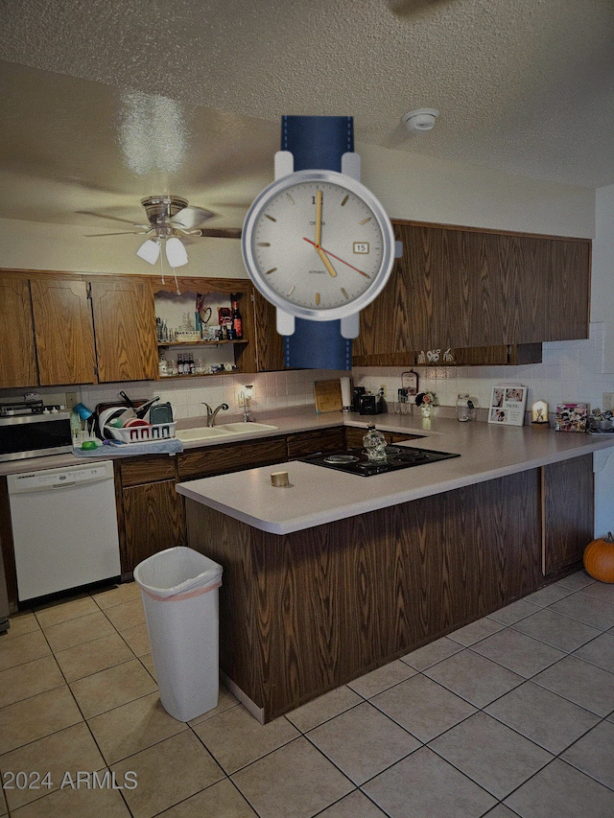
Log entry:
5h00m20s
